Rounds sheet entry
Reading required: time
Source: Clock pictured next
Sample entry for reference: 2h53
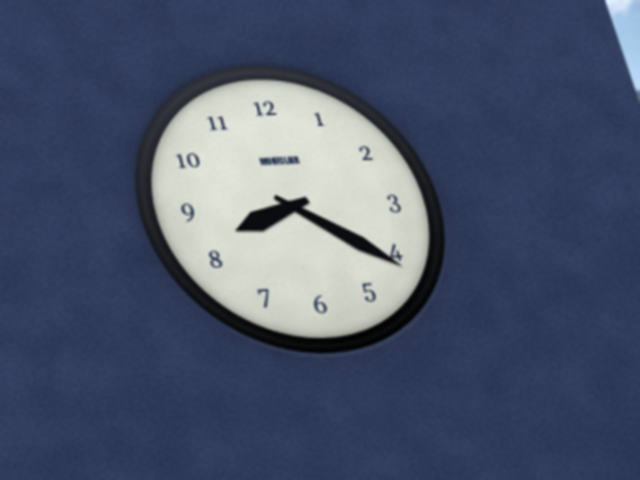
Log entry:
8h21
